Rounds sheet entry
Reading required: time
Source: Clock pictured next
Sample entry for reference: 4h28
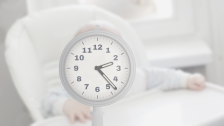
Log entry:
2h23
